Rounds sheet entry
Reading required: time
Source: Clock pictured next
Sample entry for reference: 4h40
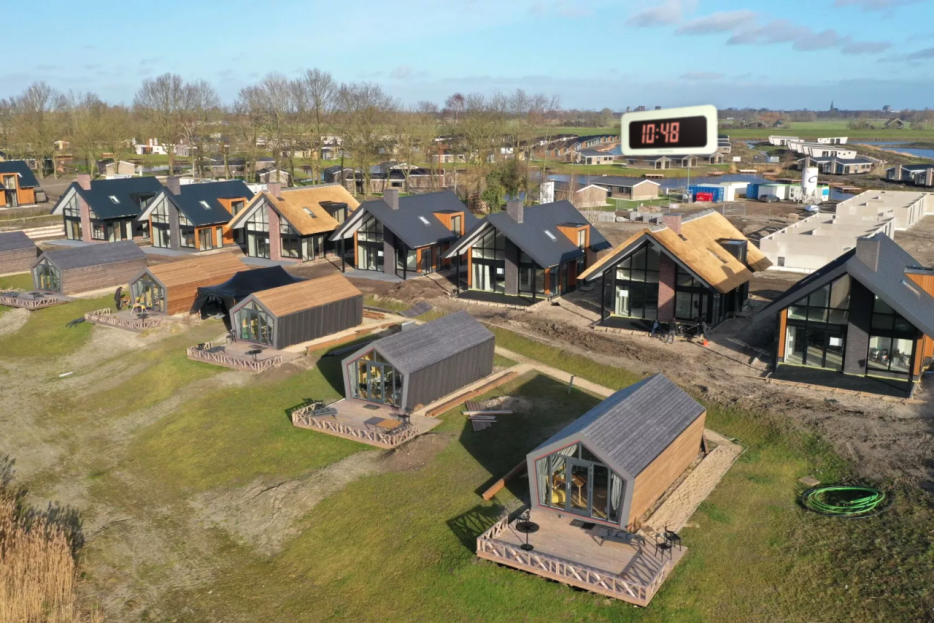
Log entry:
10h48
